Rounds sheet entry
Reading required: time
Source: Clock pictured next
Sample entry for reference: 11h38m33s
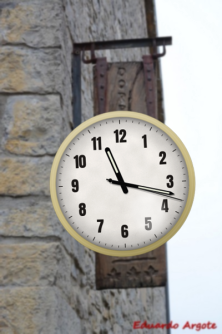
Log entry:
11h17m18s
